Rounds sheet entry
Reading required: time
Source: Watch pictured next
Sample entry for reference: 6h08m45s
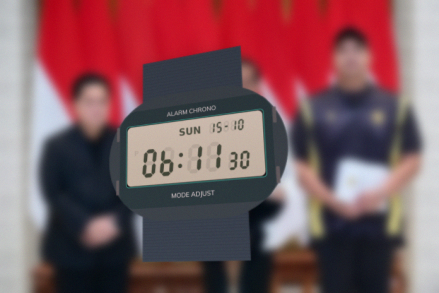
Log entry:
6h11m30s
